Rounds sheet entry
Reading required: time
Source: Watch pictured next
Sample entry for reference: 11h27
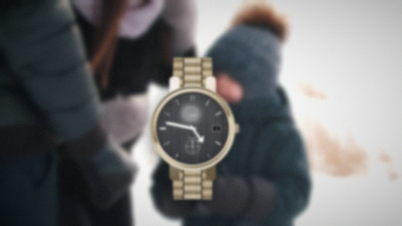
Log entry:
4h47
